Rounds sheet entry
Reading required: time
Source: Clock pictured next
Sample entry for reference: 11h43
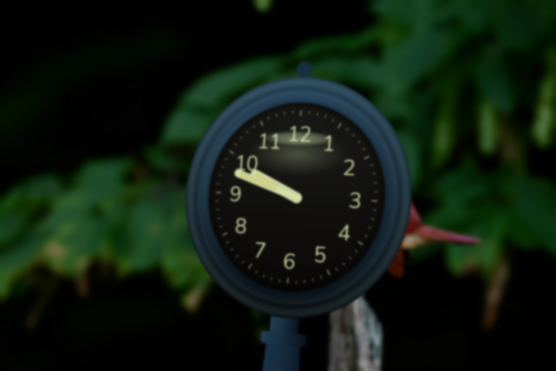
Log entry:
9h48
